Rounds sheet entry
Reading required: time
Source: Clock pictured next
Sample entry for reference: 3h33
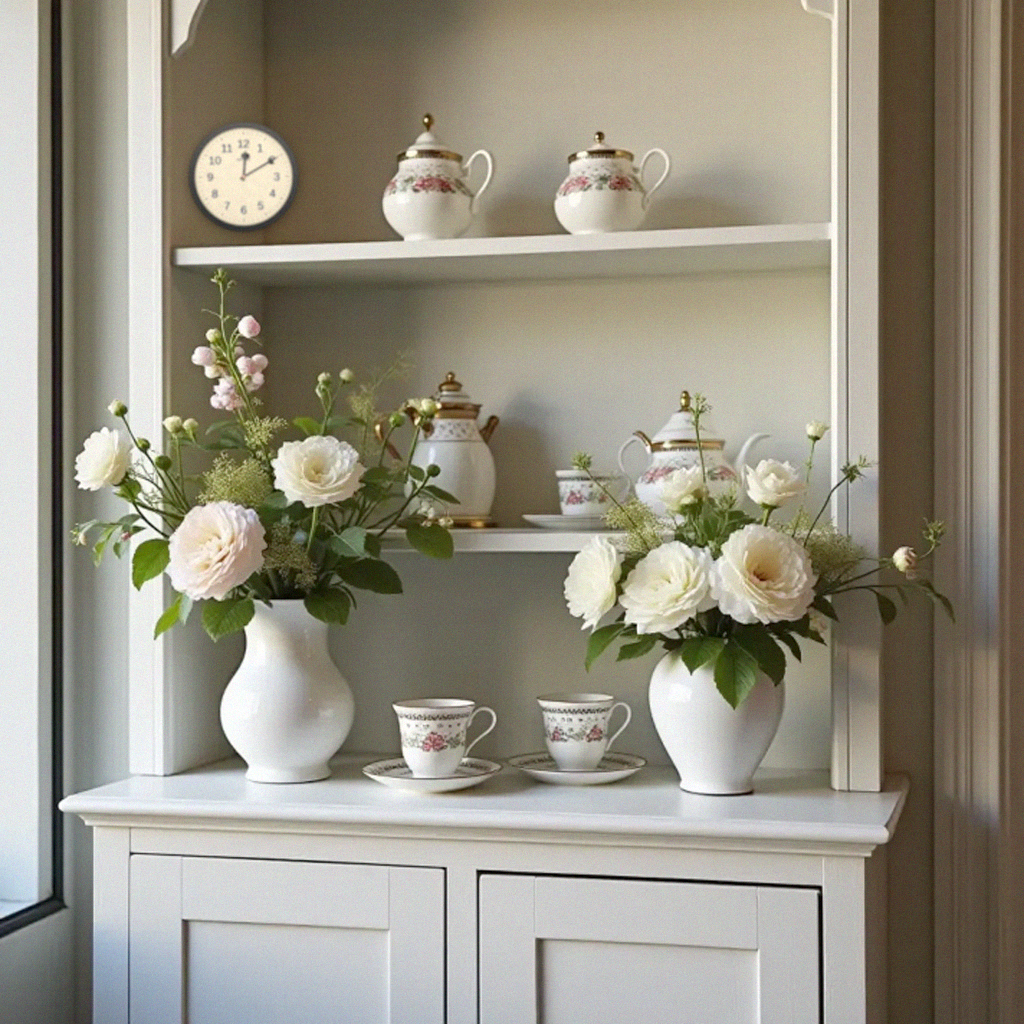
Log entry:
12h10
